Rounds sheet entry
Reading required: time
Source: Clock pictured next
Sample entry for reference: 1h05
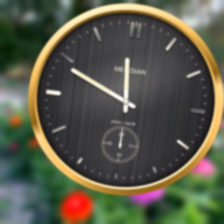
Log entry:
11h49
